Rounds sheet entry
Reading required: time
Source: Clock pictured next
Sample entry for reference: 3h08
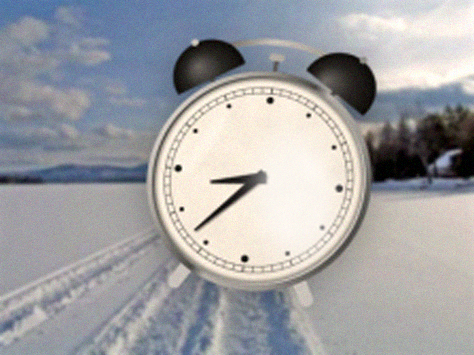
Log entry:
8h37
